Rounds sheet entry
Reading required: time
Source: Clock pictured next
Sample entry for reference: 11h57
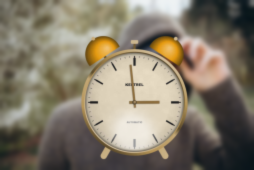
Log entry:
2h59
